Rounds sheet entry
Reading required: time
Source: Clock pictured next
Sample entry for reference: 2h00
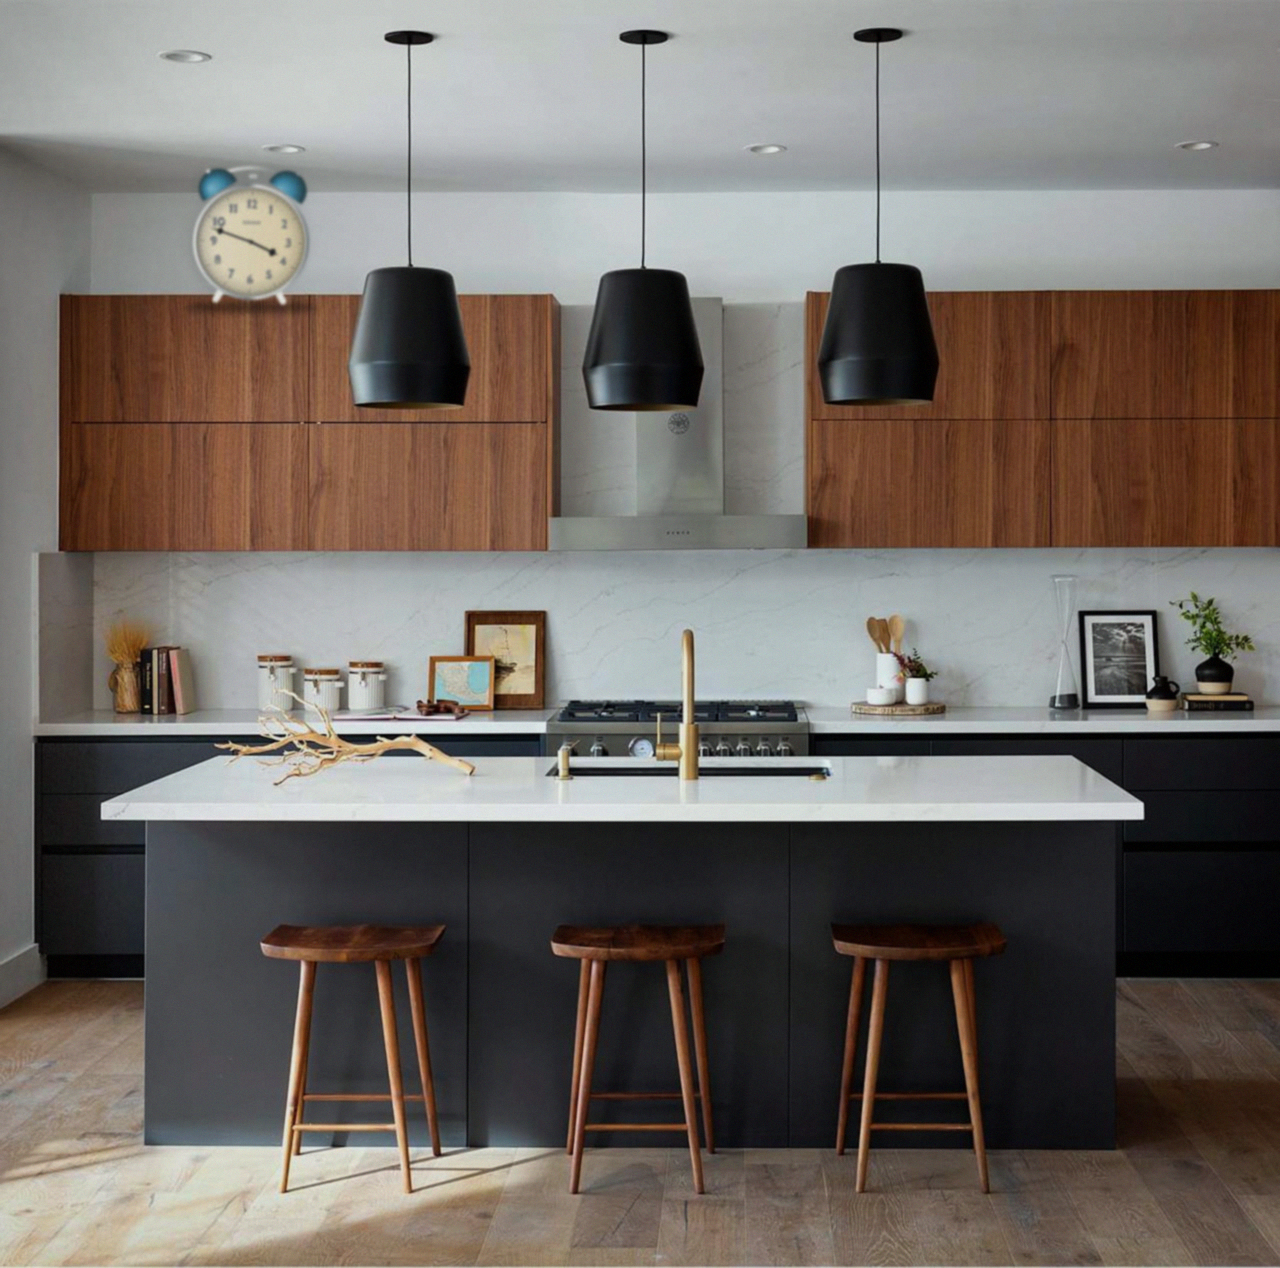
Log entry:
3h48
